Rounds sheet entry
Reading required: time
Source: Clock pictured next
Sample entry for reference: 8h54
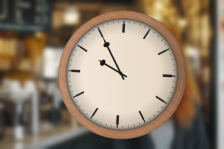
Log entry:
9h55
